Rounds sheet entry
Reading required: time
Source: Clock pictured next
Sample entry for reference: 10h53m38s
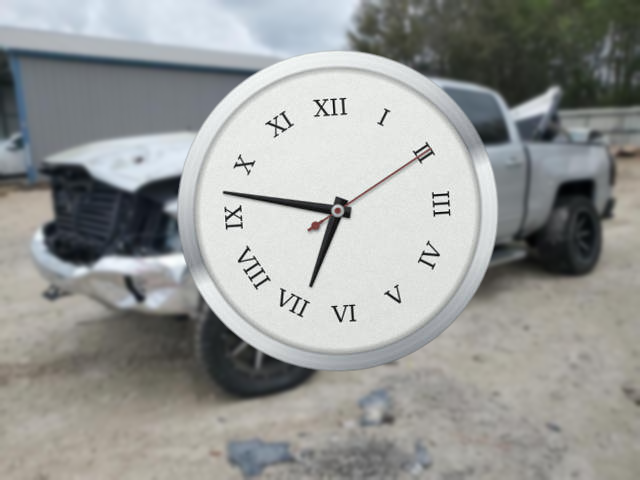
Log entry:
6h47m10s
